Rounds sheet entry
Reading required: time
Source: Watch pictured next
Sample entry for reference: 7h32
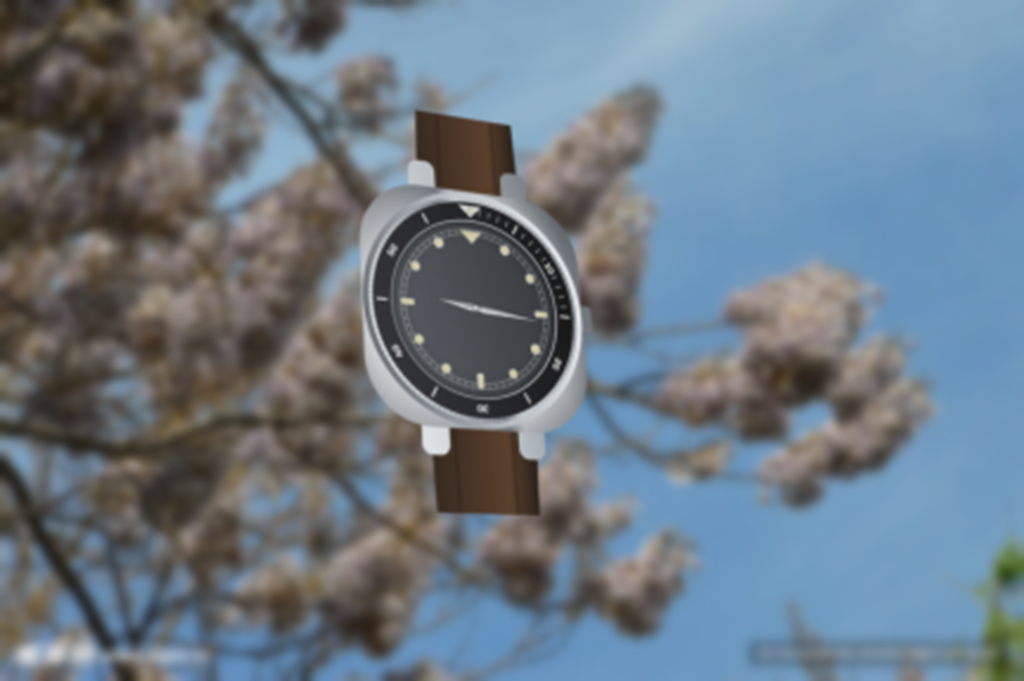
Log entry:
9h16
